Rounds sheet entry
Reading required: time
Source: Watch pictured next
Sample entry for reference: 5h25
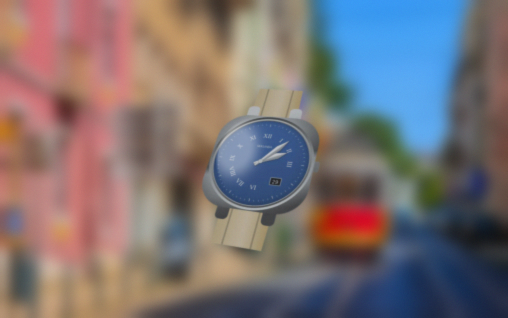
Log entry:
2h07
